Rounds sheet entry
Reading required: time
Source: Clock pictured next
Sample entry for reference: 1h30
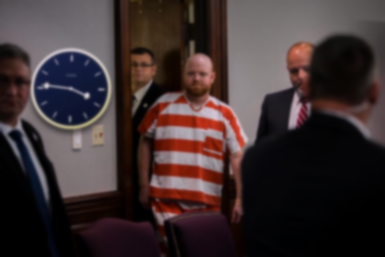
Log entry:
3h46
